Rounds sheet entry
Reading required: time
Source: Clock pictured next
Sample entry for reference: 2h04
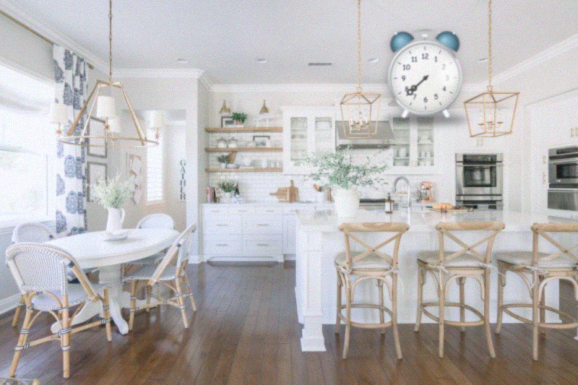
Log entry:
7h38
